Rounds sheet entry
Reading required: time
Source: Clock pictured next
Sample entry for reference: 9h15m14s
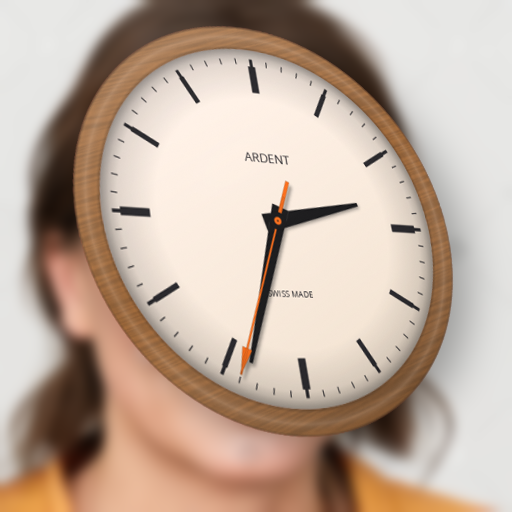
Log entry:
2h33m34s
